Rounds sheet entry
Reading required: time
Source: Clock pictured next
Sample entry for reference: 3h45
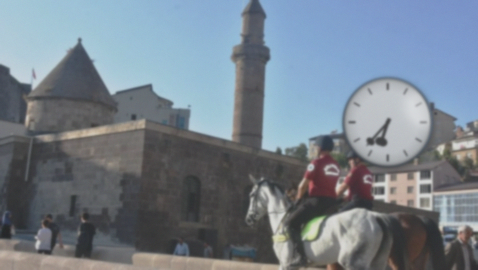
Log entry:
6h37
